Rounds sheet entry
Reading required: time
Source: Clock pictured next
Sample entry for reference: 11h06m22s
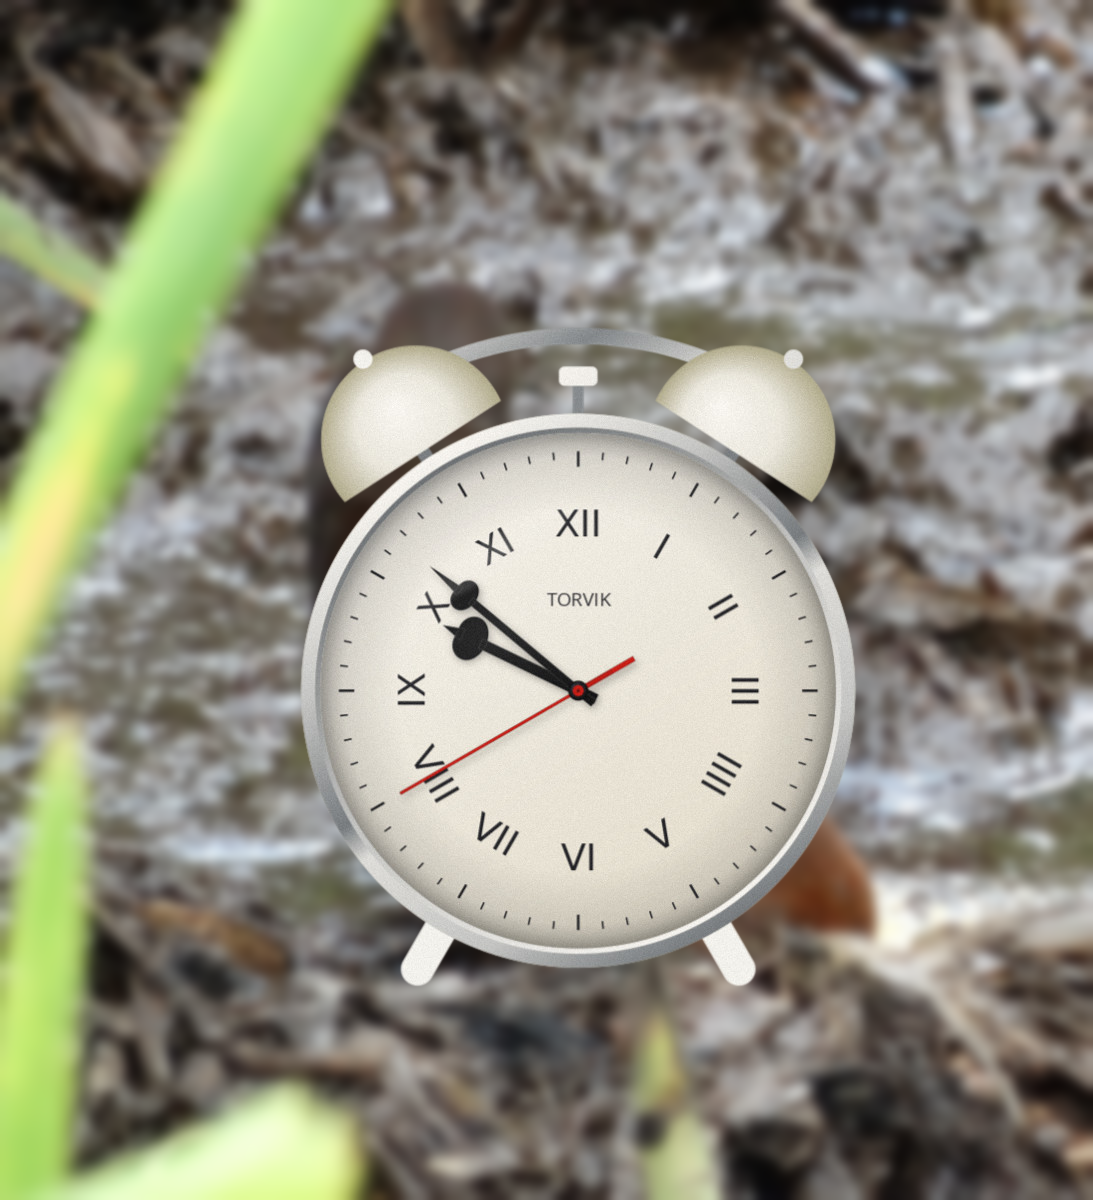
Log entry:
9h51m40s
